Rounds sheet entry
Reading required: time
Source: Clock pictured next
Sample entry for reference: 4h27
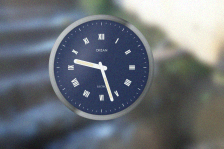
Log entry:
9h27
